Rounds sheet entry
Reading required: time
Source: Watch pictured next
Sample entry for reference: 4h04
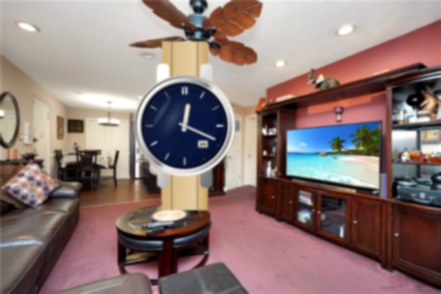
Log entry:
12h19
